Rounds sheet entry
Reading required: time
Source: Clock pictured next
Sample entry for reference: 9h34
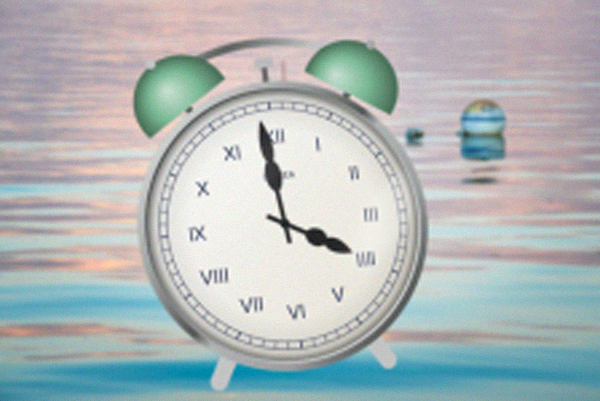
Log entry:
3h59
